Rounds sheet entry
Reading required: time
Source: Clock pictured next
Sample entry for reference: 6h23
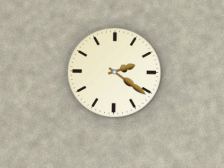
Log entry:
2h21
